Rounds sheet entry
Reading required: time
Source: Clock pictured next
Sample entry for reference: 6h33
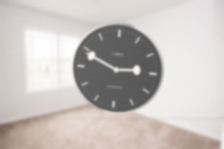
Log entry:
2h49
